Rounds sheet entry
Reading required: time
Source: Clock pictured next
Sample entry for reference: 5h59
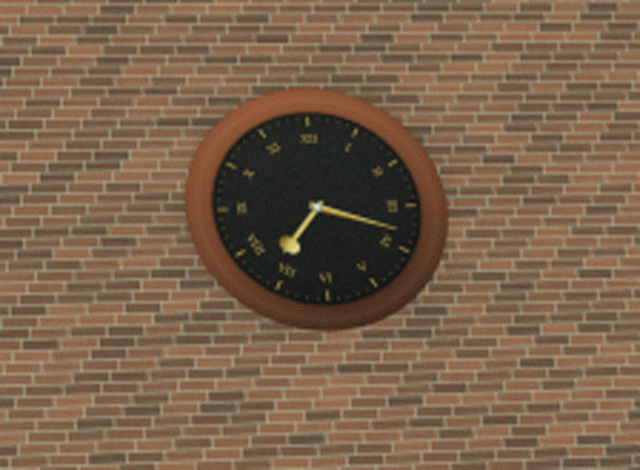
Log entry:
7h18
